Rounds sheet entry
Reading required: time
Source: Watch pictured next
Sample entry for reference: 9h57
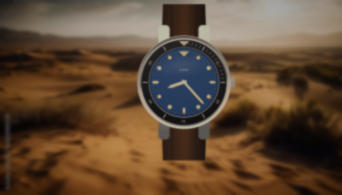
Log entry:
8h23
